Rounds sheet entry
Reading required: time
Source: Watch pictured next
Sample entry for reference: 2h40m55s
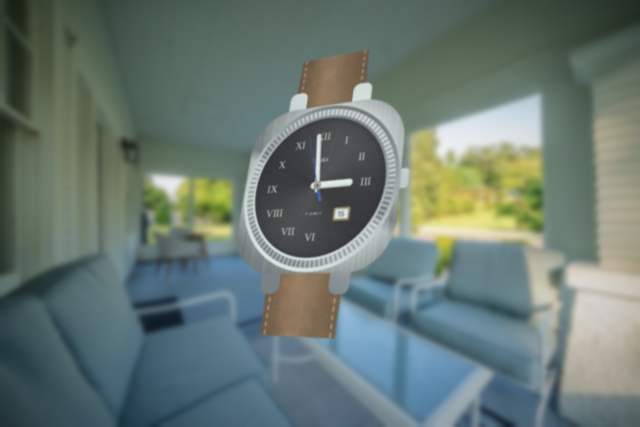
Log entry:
2h58m57s
